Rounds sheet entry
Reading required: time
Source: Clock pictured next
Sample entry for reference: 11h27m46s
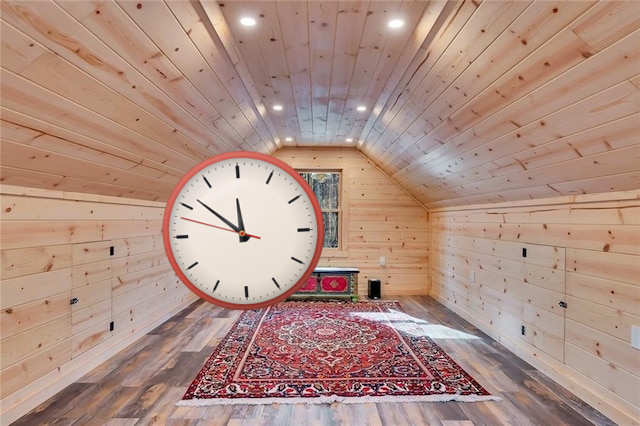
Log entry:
11h51m48s
